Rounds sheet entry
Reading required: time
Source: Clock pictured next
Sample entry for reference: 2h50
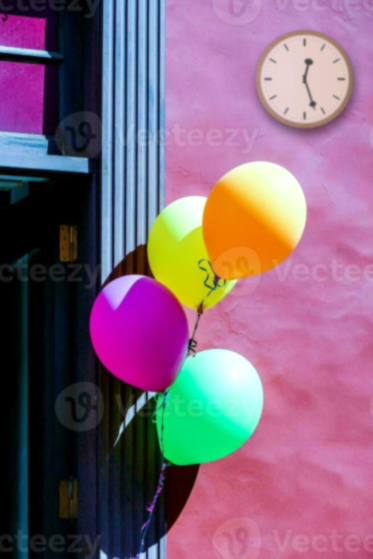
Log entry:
12h27
